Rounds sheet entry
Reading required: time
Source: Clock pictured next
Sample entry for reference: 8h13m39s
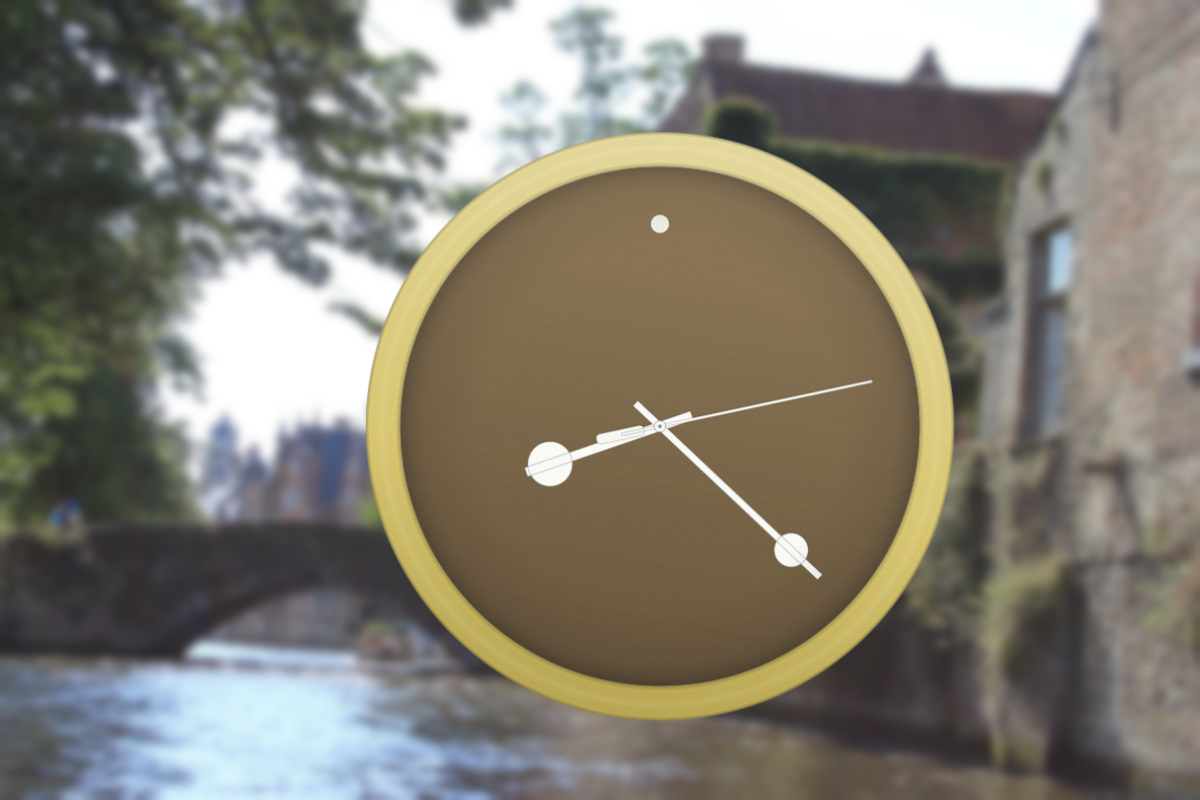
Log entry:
8h22m13s
